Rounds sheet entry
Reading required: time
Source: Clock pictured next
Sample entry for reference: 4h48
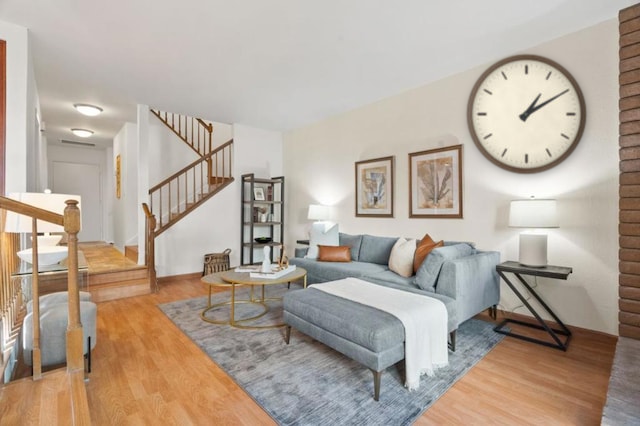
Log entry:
1h10
